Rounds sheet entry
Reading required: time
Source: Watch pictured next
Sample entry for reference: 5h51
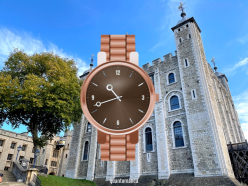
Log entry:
10h42
